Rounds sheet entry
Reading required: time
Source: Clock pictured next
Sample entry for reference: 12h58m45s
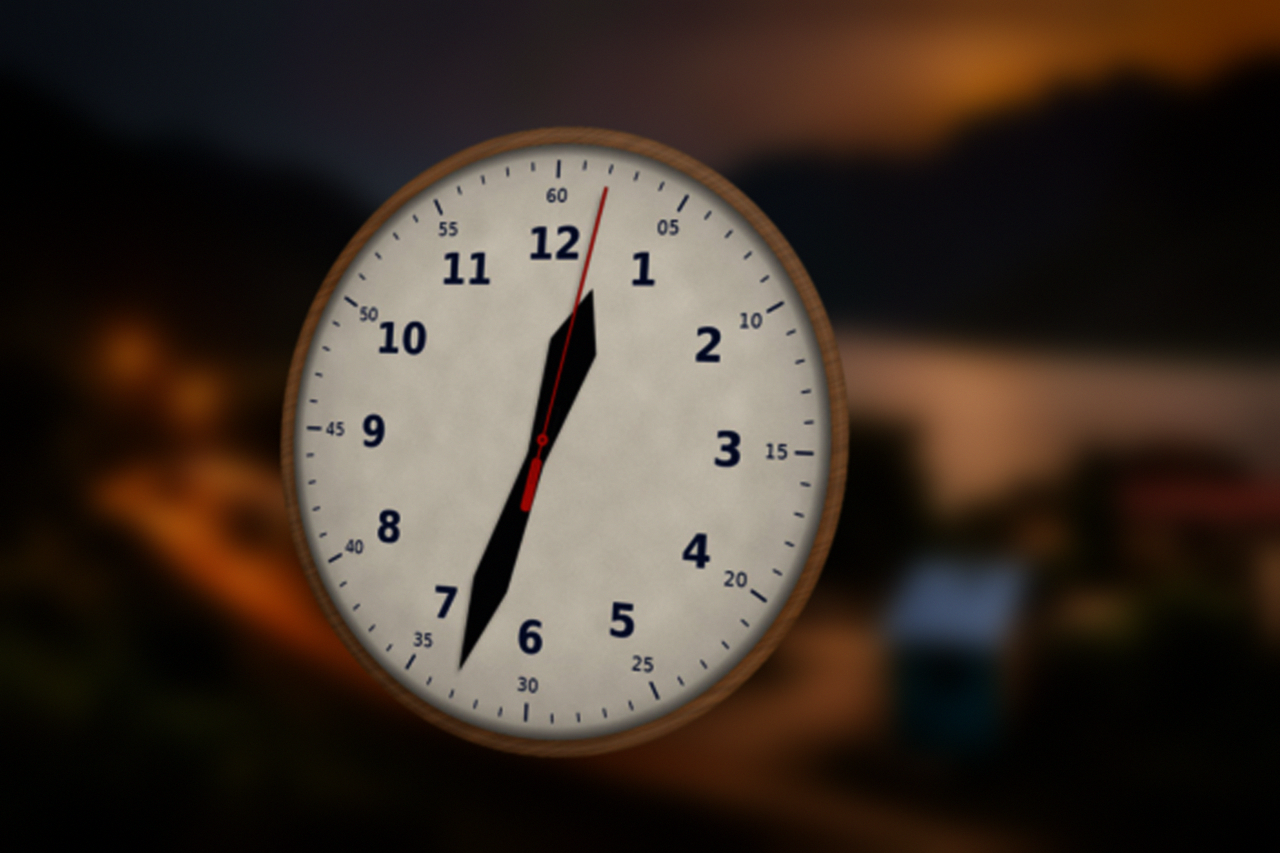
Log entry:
12h33m02s
